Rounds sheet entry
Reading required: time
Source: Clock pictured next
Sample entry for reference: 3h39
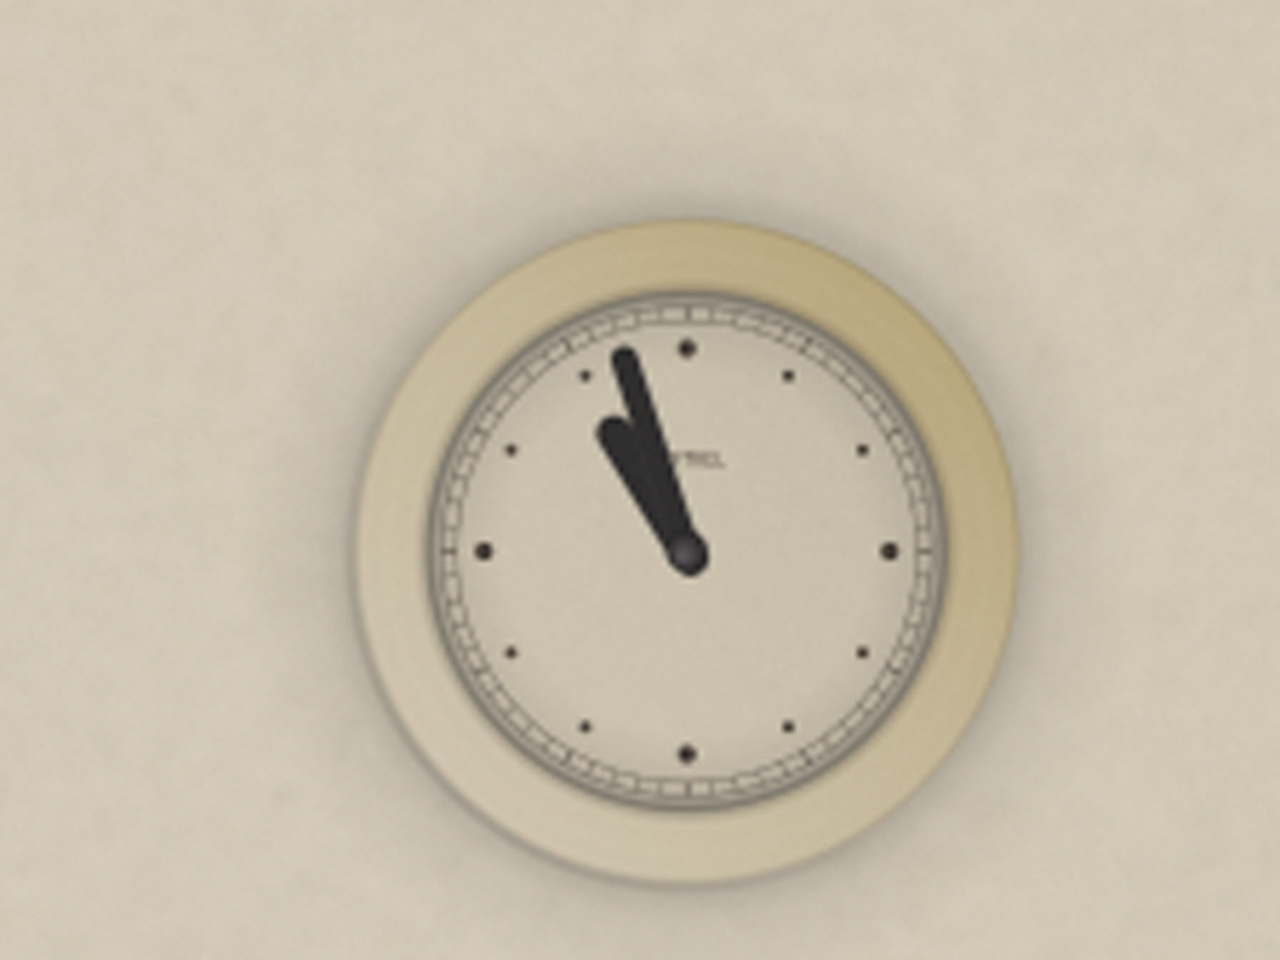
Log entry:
10h57
